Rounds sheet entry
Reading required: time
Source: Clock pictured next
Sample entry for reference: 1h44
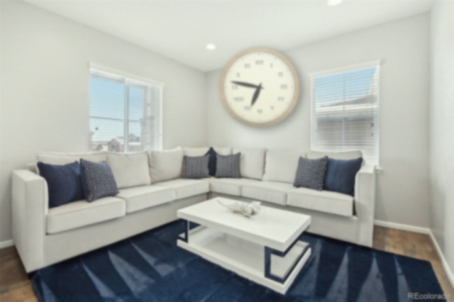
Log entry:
6h47
